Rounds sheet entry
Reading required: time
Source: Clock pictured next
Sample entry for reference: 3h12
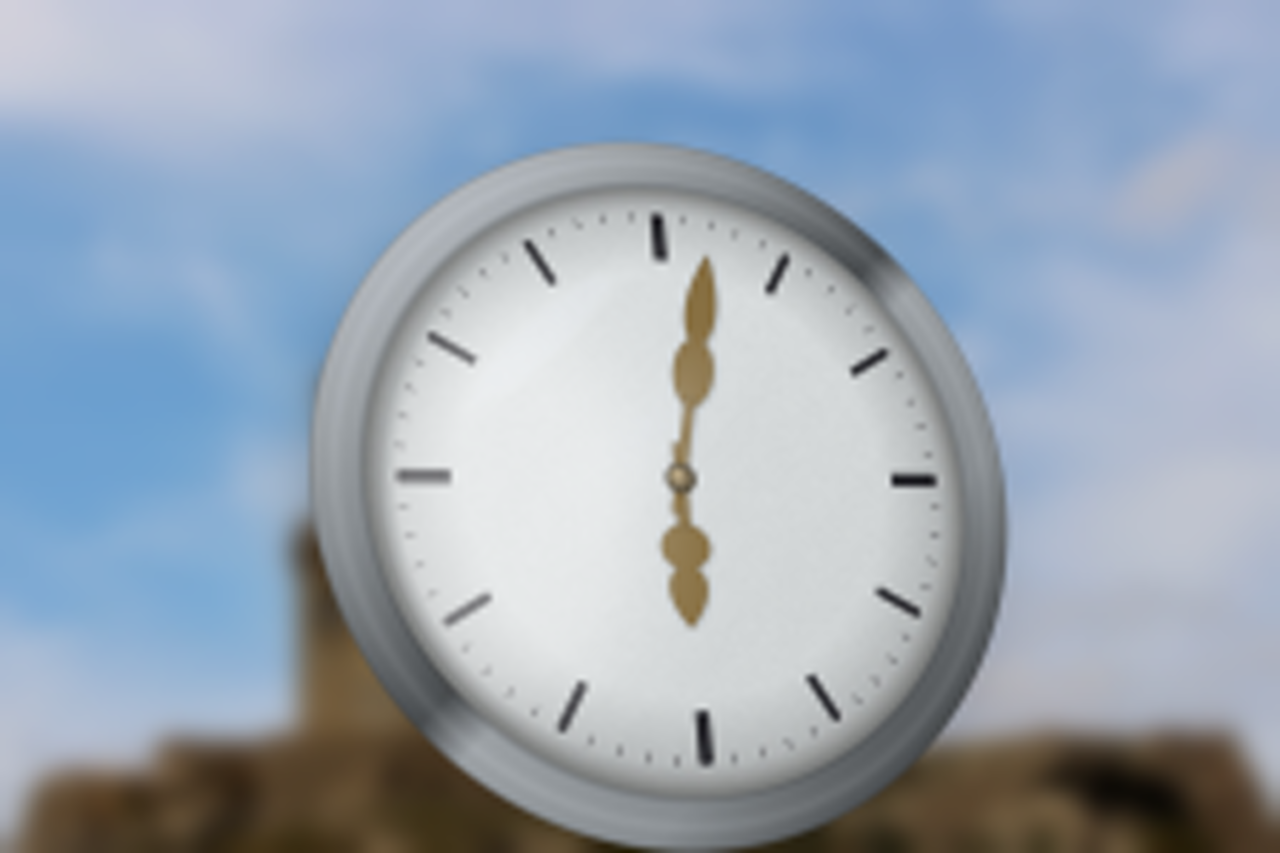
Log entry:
6h02
